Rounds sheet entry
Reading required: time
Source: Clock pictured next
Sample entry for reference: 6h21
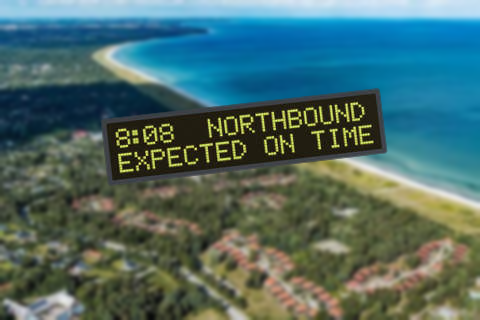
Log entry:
8h08
